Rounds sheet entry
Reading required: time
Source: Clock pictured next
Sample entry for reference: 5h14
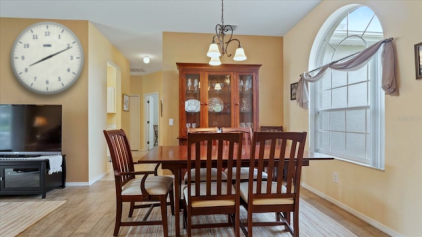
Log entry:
8h11
